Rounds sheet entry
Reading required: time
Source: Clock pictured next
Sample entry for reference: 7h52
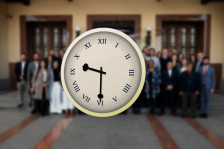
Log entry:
9h30
